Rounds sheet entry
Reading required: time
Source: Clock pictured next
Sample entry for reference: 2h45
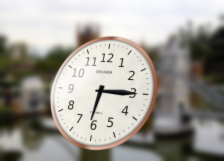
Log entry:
6h15
